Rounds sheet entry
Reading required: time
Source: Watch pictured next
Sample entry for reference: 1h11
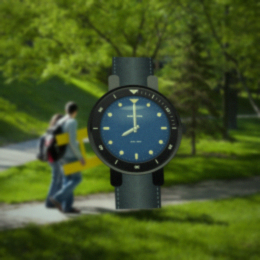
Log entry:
8h00
